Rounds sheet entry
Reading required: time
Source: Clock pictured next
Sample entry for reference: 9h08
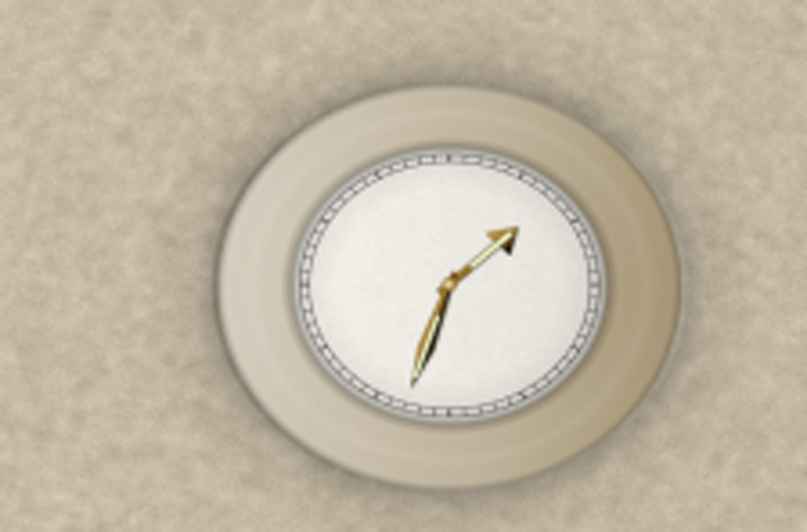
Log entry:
1h33
